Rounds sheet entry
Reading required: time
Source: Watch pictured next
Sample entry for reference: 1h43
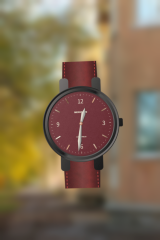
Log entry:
12h31
